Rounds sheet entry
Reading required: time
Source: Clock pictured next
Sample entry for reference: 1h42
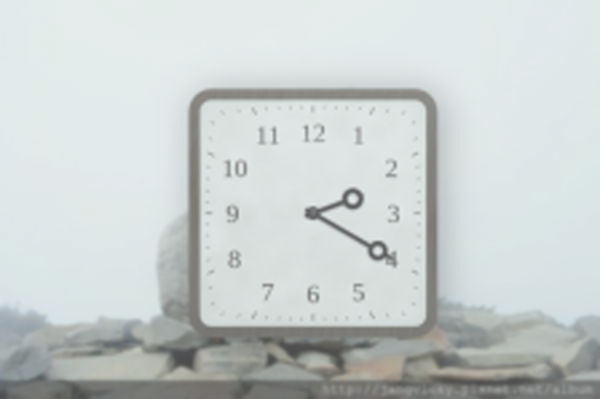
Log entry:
2h20
